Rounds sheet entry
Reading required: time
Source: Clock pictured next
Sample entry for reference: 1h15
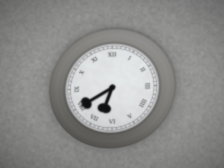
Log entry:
6h40
